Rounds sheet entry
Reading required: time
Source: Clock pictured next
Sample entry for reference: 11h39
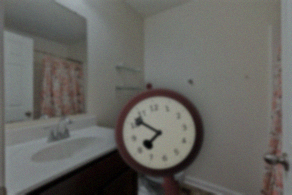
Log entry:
7h52
